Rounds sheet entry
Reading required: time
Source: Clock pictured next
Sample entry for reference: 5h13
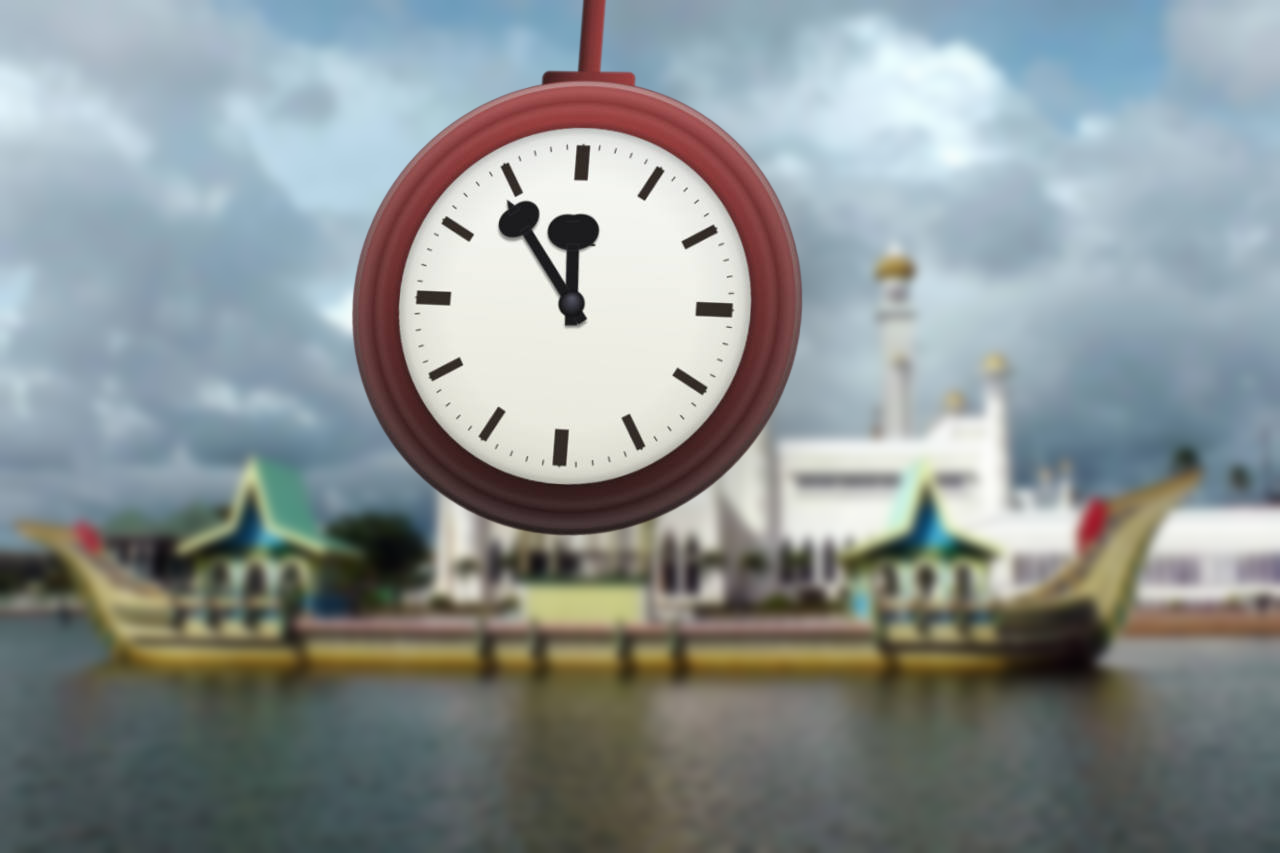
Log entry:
11h54
